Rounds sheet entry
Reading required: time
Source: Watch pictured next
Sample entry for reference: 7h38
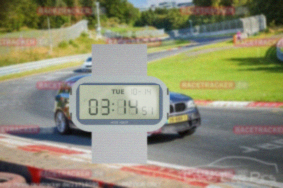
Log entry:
3h14
